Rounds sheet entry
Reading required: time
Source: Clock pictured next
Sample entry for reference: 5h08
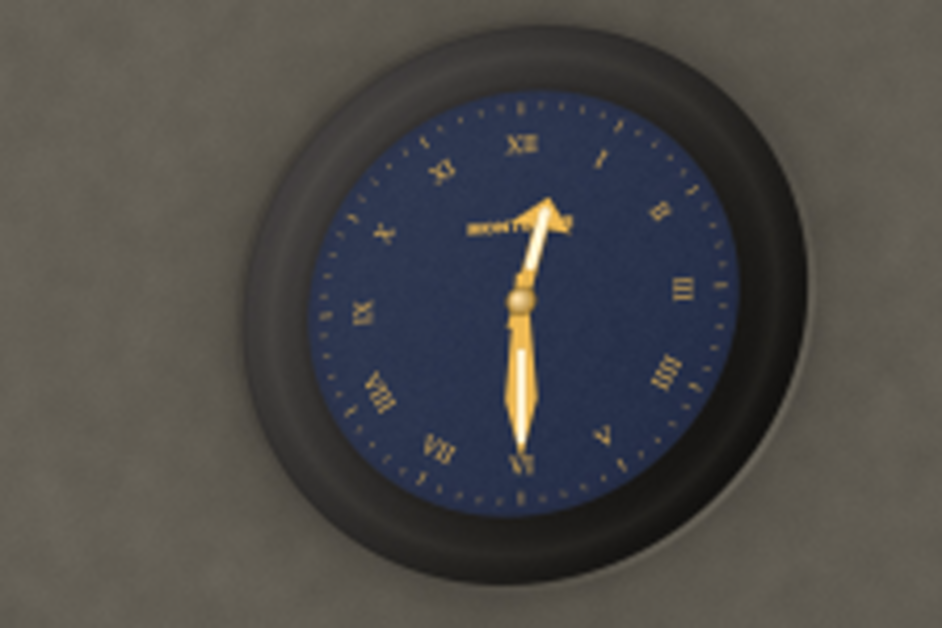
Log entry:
12h30
